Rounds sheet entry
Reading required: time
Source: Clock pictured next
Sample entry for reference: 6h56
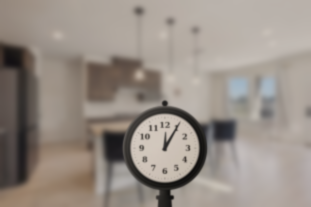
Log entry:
12h05
